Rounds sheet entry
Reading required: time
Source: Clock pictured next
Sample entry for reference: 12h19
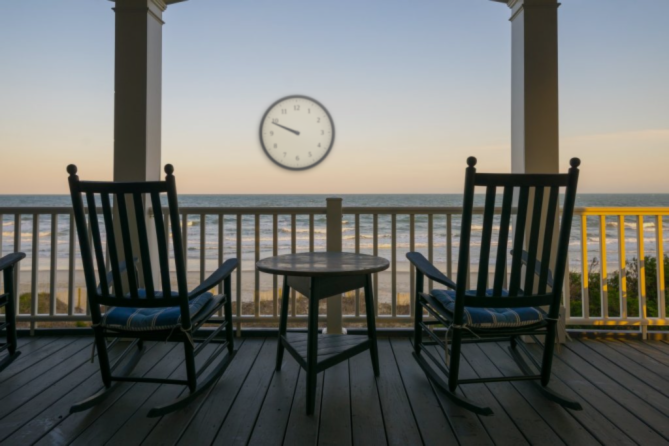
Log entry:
9h49
